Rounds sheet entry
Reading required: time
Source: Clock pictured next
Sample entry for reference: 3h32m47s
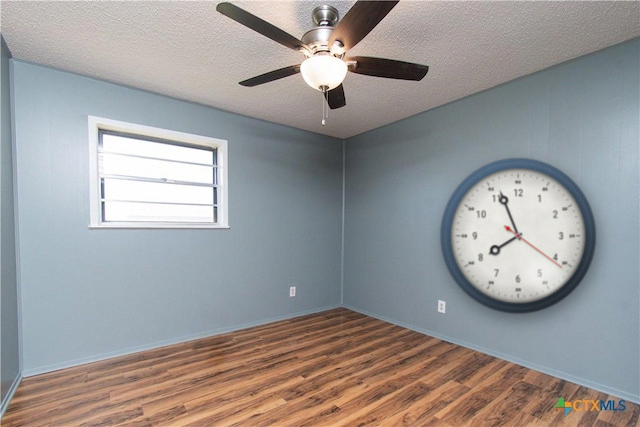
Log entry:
7h56m21s
